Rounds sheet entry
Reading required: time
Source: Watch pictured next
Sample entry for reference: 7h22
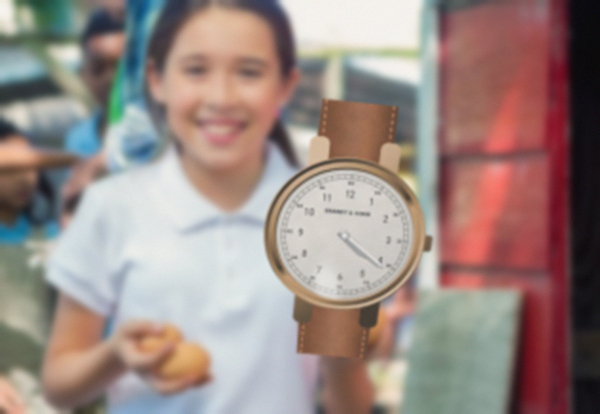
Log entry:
4h21
